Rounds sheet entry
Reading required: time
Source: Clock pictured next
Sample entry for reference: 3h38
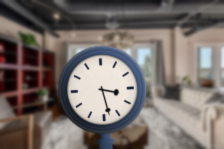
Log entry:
3h28
